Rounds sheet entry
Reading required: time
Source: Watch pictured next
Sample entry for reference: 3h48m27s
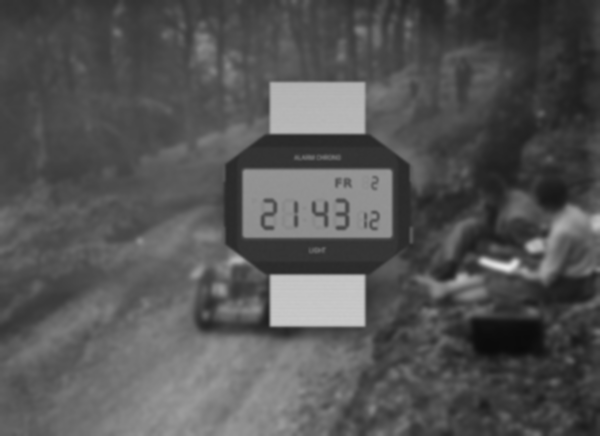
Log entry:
21h43m12s
